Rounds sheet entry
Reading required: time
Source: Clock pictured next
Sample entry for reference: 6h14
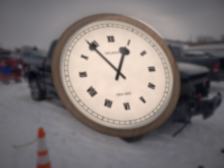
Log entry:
12h54
